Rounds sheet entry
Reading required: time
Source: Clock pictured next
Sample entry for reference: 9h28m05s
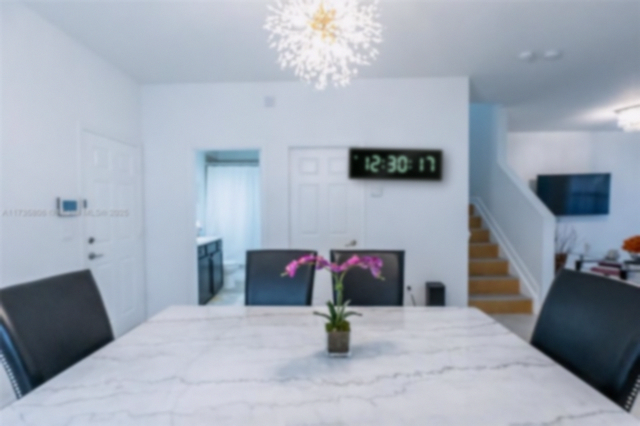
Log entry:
12h30m17s
